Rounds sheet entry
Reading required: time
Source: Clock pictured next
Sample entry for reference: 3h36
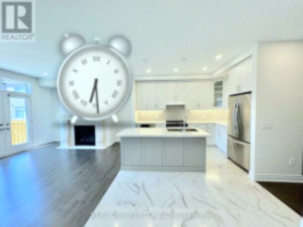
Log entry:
6h29
